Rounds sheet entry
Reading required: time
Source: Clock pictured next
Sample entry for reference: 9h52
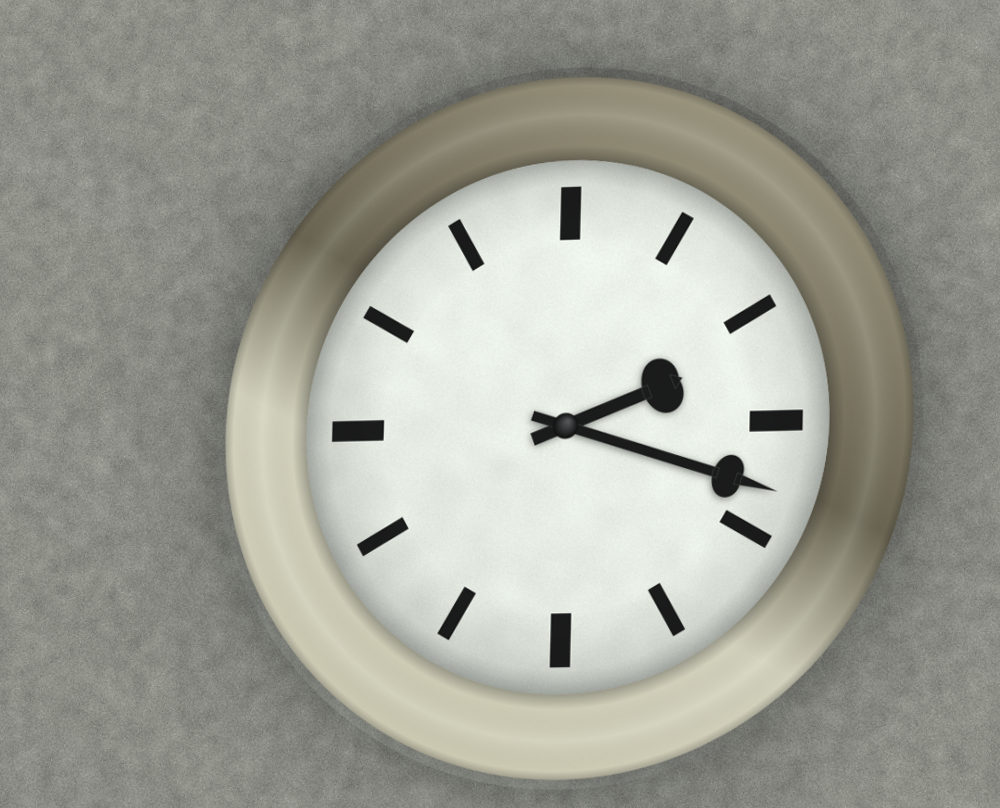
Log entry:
2h18
